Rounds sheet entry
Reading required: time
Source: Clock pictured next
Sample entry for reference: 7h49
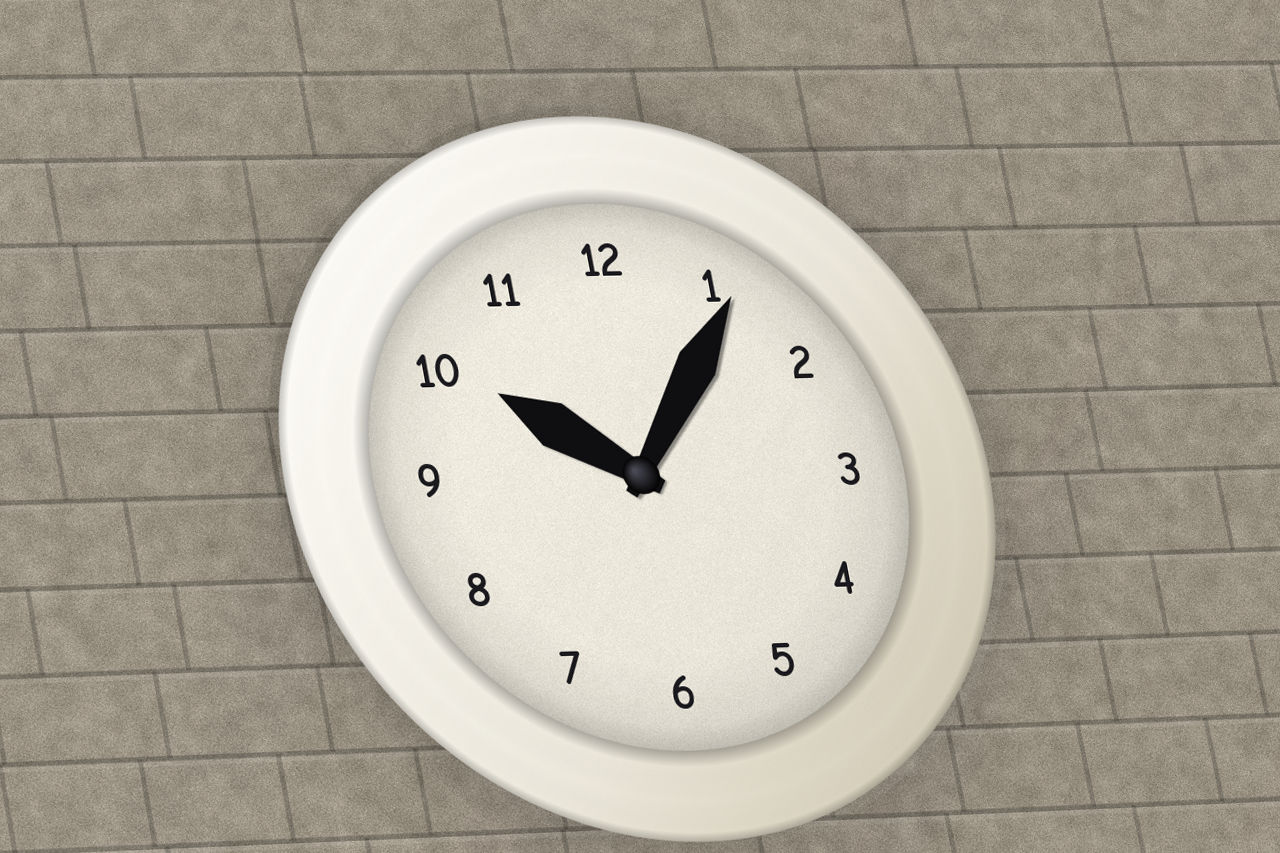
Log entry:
10h06
